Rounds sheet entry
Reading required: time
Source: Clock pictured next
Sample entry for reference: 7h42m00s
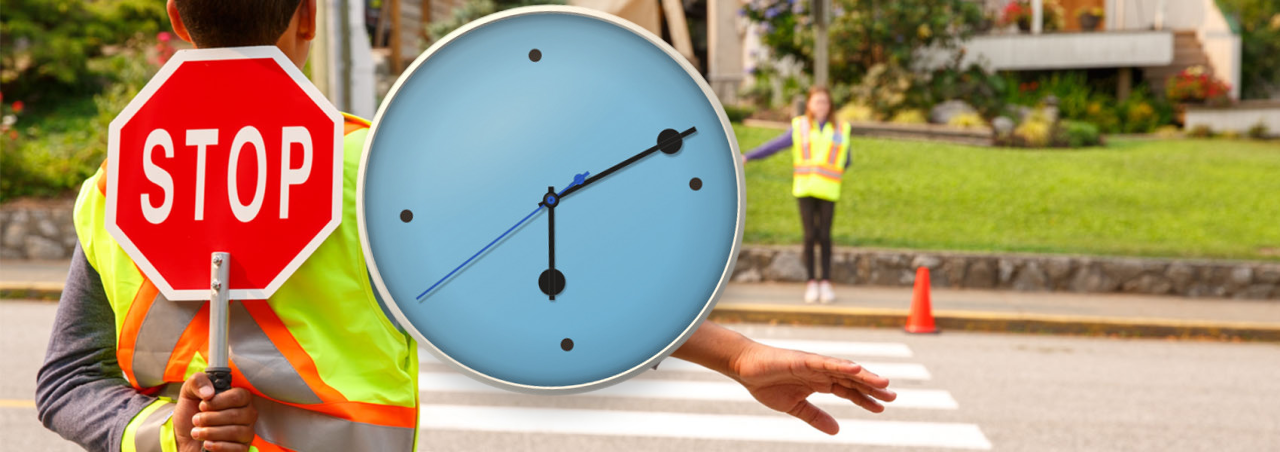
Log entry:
6h11m40s
